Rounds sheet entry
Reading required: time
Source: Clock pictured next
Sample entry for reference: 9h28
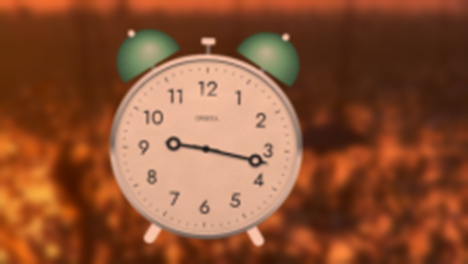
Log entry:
9h17
